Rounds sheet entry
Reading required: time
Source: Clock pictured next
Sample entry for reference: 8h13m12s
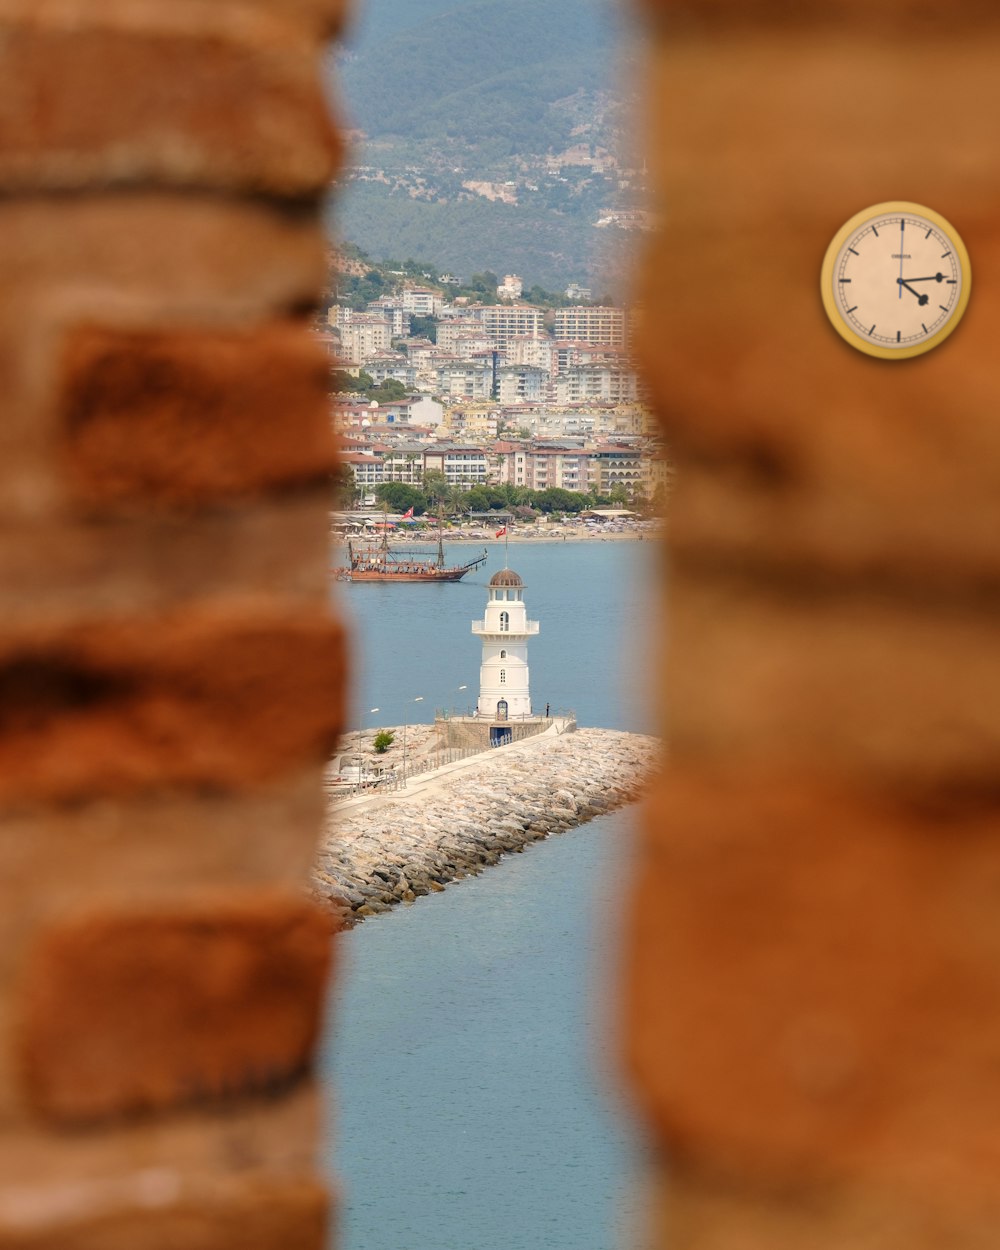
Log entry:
4h14m00s
